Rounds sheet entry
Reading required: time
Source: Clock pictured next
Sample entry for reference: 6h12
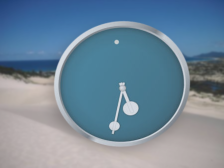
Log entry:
5h33
